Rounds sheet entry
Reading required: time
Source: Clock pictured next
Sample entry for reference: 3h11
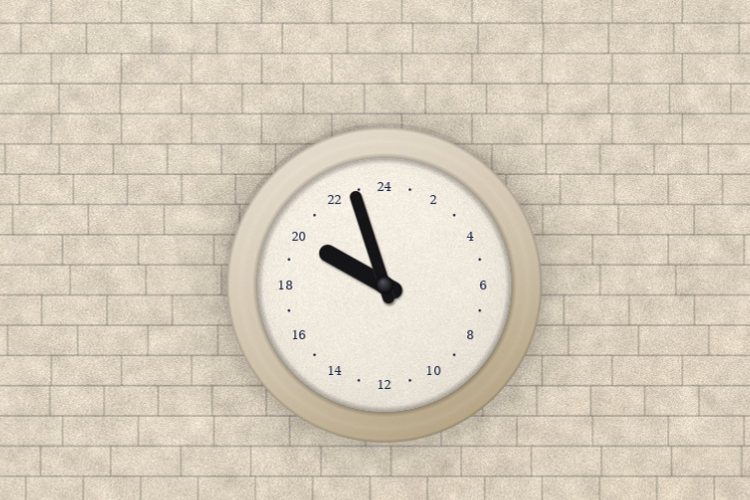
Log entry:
19h57
